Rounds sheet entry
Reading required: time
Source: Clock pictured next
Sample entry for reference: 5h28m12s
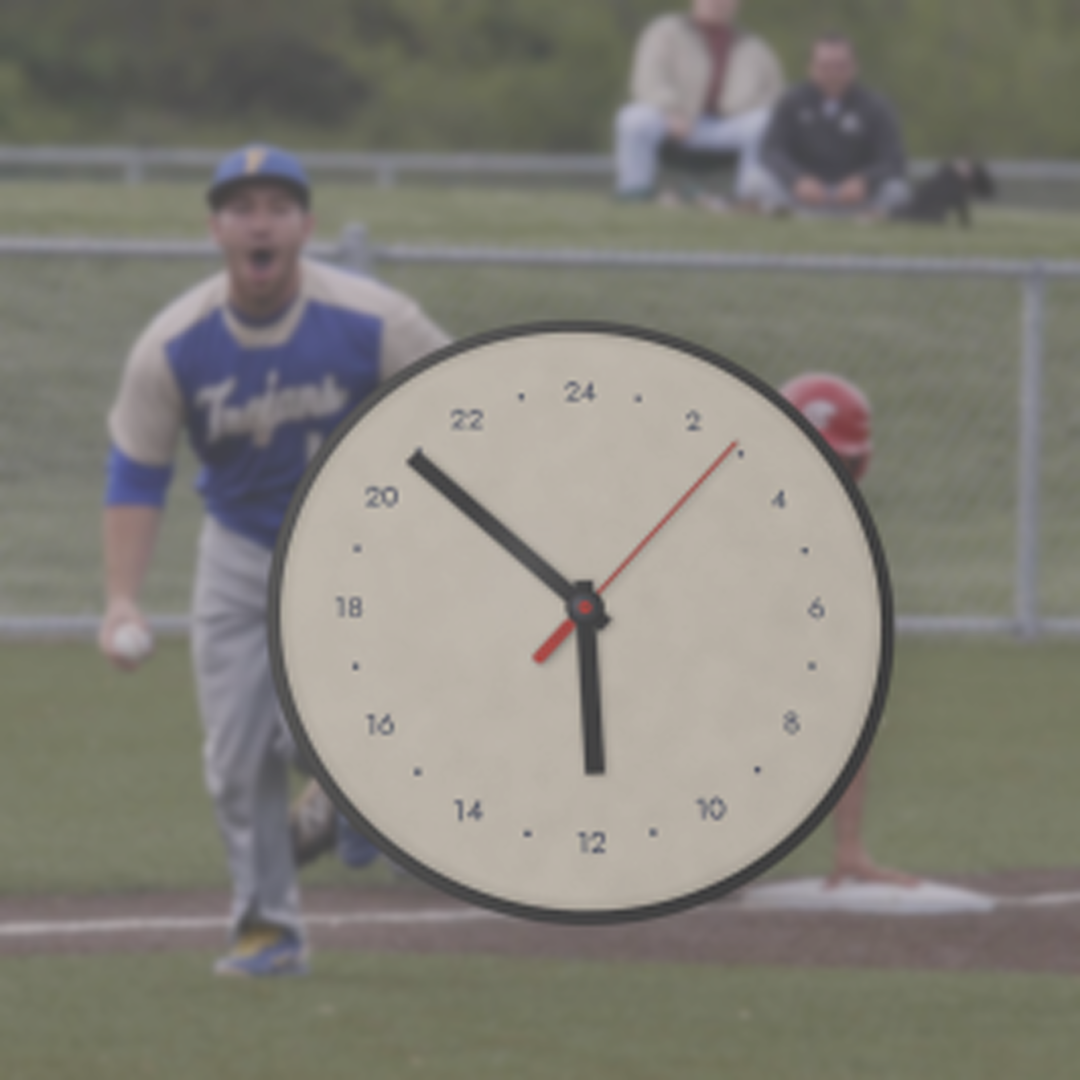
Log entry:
11h52m07s
